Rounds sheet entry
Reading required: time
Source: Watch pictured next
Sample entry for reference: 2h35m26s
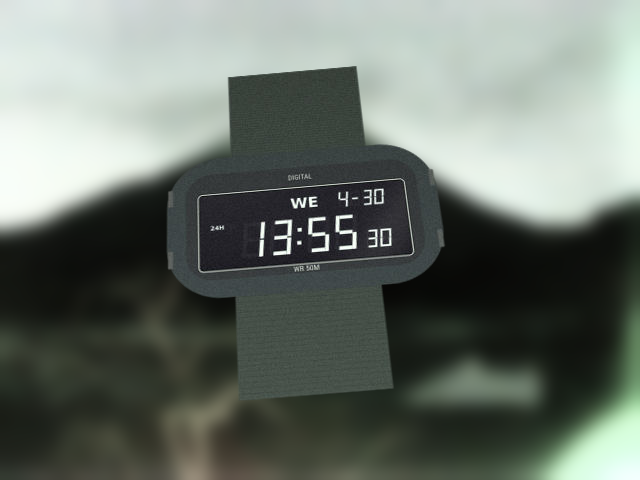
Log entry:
13h55m30s
